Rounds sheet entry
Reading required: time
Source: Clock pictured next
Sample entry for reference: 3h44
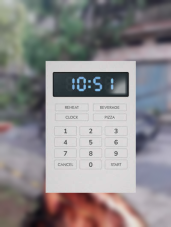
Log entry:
10h51
